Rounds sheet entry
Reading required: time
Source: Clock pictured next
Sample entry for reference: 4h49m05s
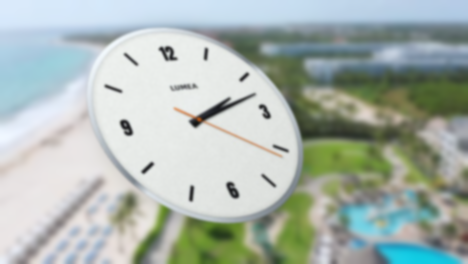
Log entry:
2h12m21s
